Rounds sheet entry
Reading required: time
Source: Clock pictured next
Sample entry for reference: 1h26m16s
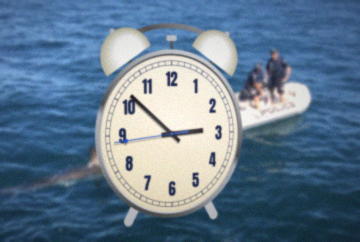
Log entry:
2h51m44s
